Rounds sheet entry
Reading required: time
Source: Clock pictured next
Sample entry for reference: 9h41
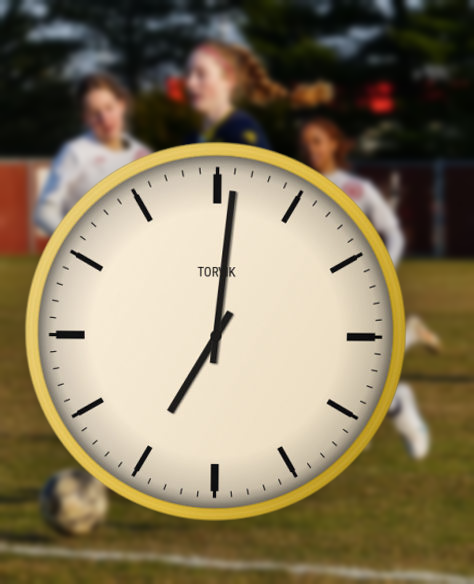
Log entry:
7h01
